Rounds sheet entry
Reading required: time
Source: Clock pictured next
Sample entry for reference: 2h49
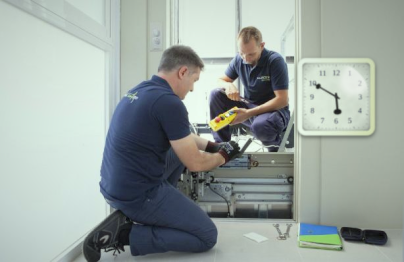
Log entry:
5h50
